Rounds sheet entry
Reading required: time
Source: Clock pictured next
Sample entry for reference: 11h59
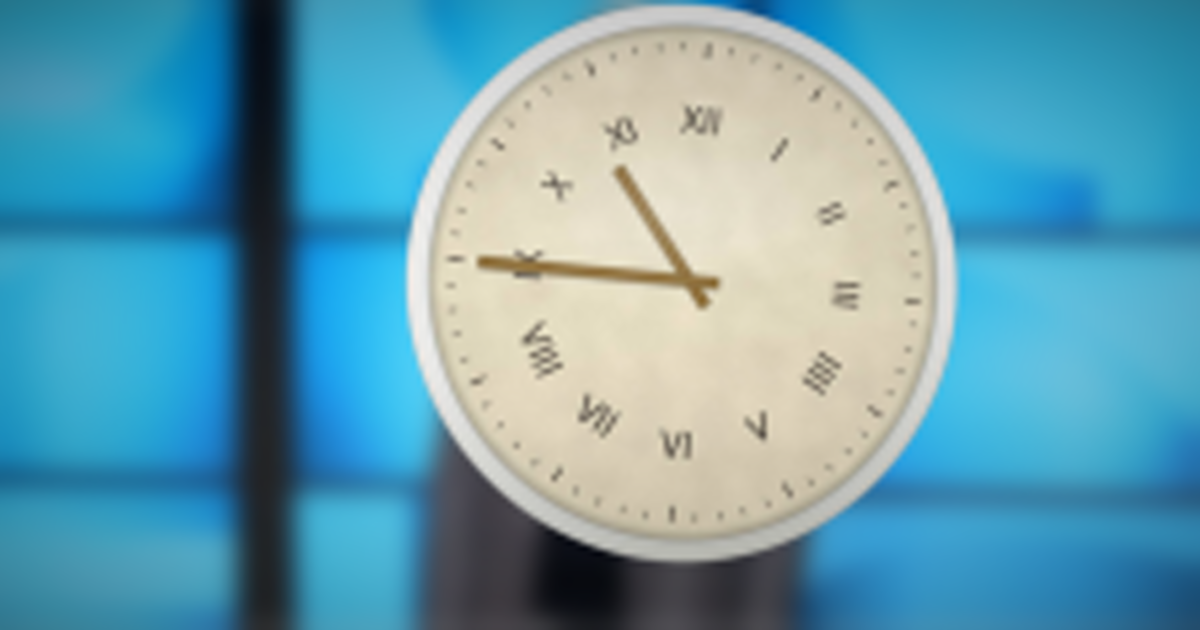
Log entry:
10h45
